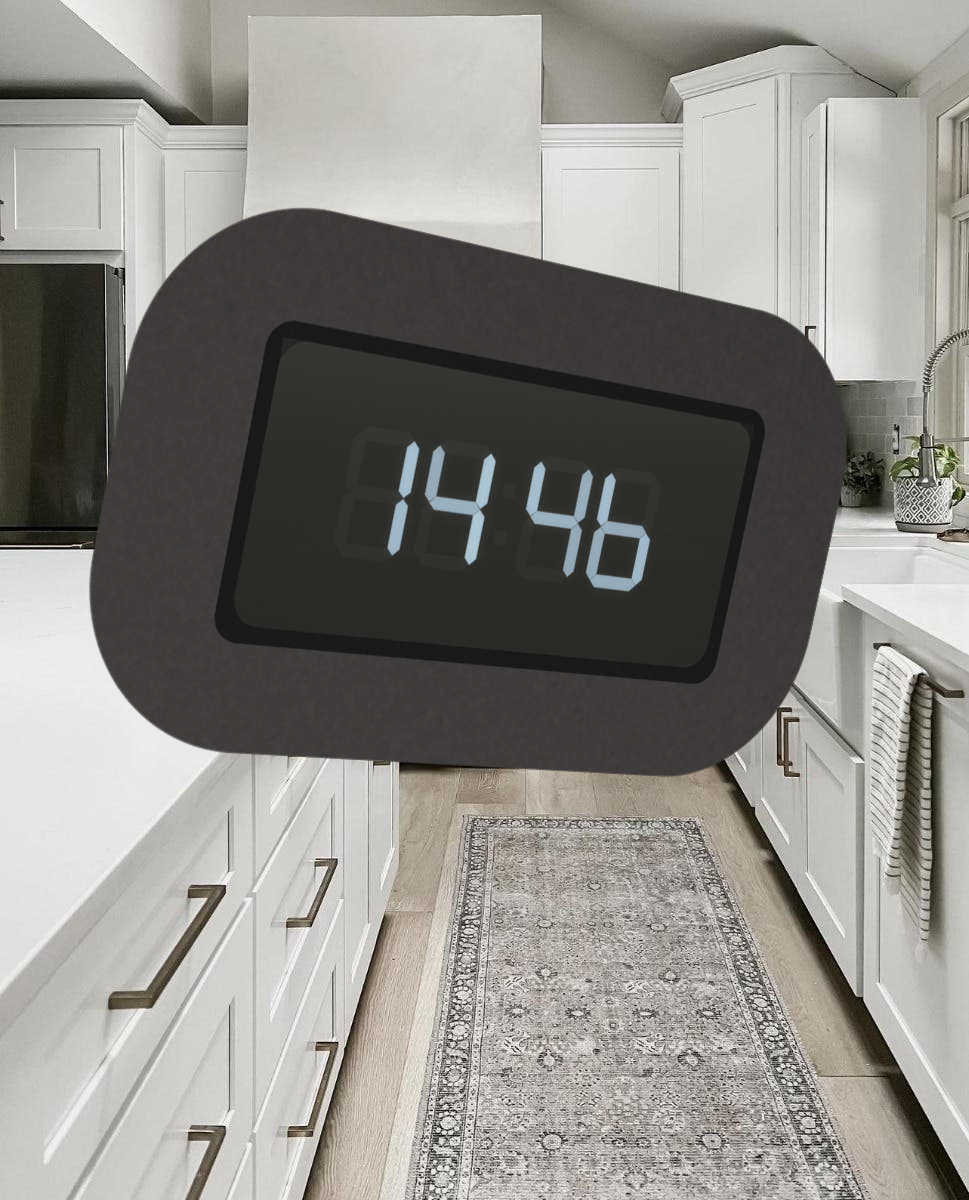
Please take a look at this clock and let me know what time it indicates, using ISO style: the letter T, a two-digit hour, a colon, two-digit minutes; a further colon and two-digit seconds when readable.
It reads T14:46
